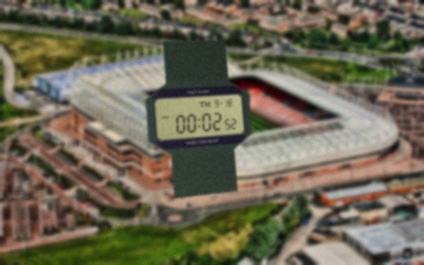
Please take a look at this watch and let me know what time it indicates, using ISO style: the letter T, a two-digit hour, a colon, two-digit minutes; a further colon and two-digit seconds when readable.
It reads T00:02:52
